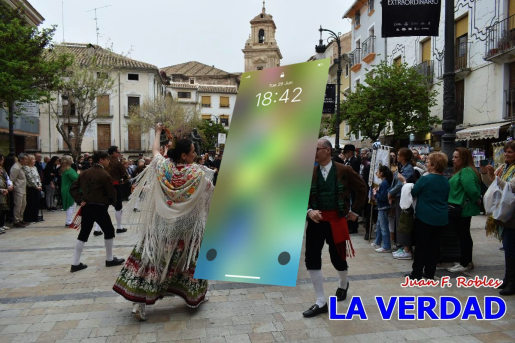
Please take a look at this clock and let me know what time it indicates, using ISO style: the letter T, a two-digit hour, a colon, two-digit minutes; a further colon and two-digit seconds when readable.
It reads T18:42
